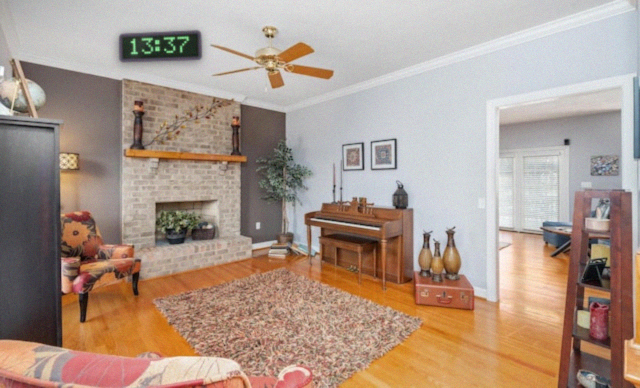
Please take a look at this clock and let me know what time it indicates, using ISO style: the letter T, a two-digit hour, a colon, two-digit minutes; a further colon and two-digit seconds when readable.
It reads T13:37
